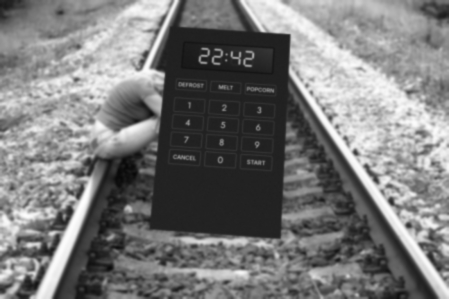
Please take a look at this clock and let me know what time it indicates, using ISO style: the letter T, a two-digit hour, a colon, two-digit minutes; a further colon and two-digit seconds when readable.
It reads T22:42
